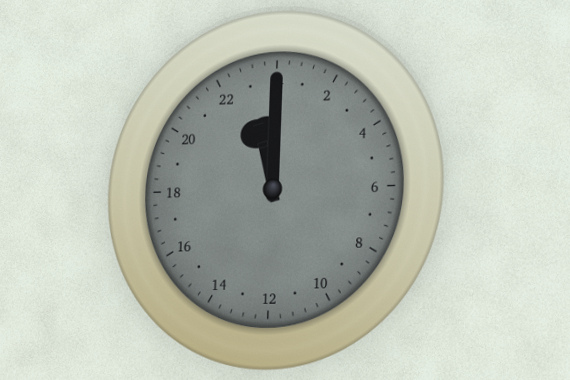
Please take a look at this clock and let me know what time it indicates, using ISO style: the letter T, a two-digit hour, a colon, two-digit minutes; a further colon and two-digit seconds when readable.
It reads T23:00
